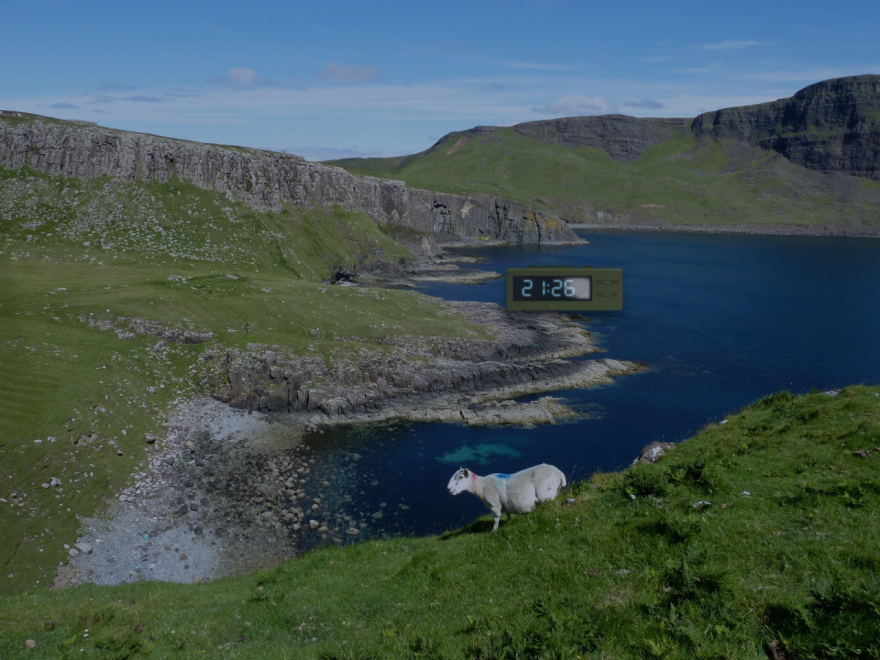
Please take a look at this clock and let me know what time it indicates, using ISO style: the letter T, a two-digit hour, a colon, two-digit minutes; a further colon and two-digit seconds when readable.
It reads T21:26
